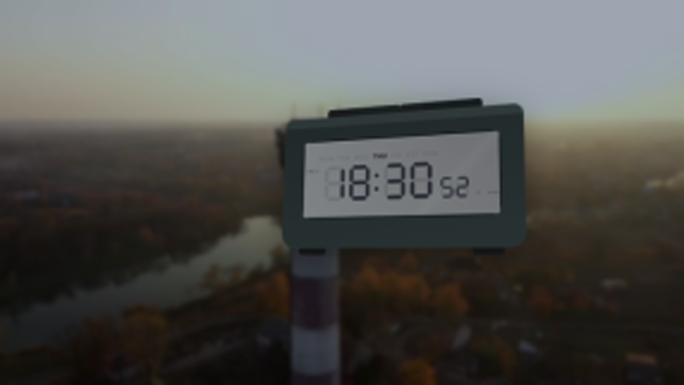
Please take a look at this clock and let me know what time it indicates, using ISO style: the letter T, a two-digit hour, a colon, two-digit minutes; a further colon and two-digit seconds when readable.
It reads T18:30:52
